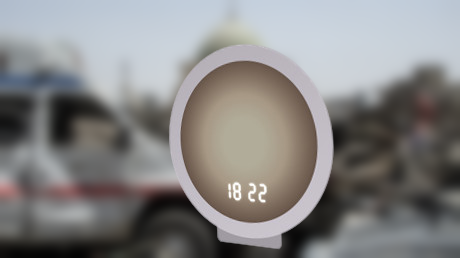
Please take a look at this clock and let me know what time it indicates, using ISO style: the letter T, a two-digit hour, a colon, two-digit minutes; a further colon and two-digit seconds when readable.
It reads T18:22
